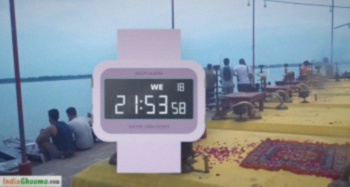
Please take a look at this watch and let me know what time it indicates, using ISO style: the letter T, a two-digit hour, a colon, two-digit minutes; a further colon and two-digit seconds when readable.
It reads T21:53:58
